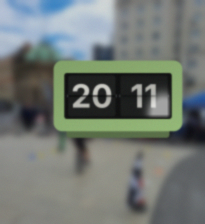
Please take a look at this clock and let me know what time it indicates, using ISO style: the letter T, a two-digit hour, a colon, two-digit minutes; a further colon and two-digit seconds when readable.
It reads T20:11
